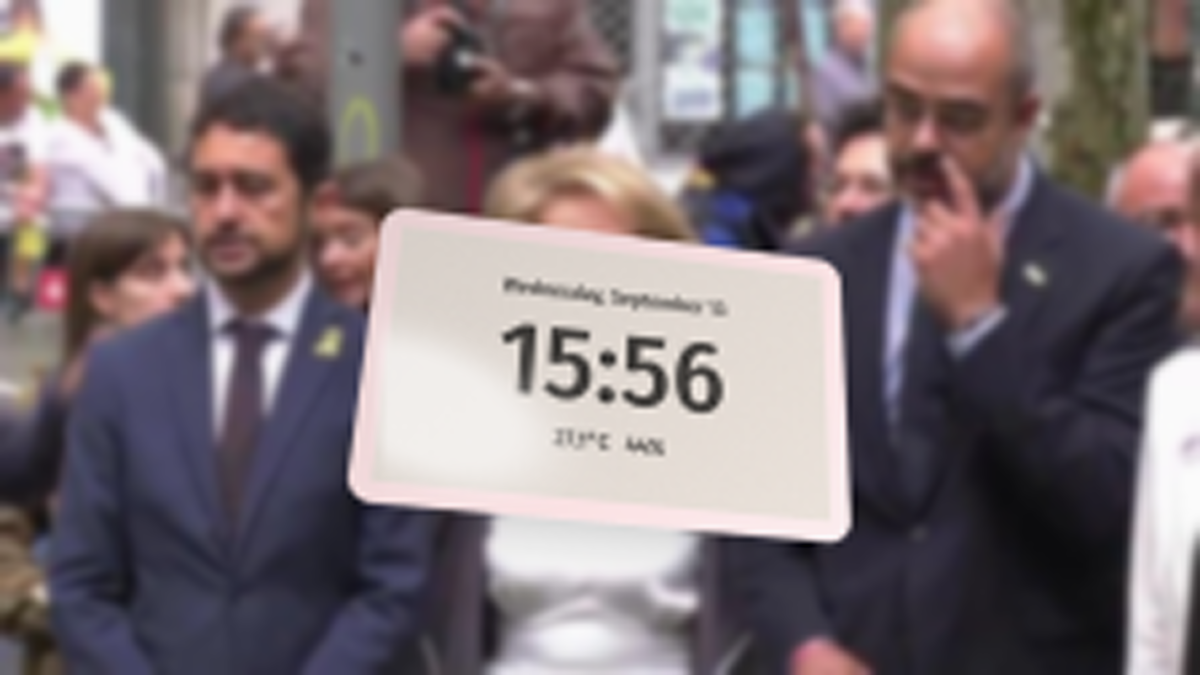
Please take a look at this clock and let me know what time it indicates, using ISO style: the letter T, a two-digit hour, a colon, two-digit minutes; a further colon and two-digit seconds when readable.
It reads T15:56
